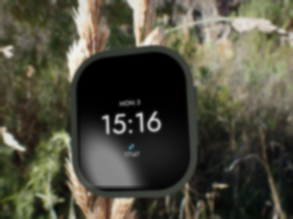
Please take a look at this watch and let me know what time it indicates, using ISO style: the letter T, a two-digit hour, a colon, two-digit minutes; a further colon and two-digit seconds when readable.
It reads T15:16
